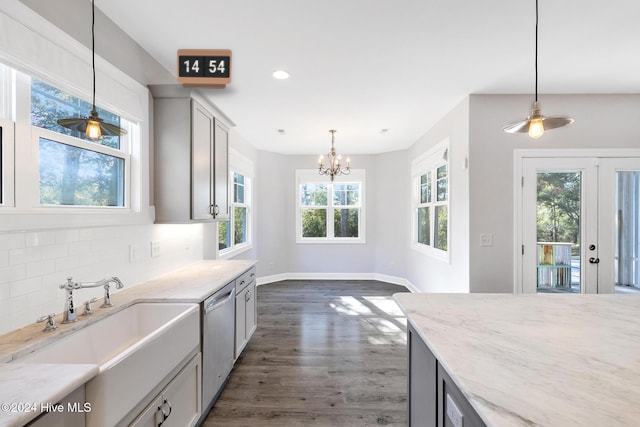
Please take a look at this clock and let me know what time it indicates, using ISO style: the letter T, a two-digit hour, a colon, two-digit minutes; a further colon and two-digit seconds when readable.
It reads T14:54
